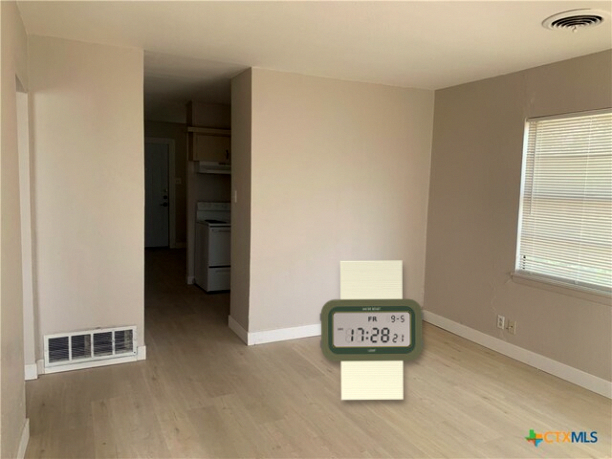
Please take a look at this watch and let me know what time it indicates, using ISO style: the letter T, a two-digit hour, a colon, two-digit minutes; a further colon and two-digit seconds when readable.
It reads T17:28:21
